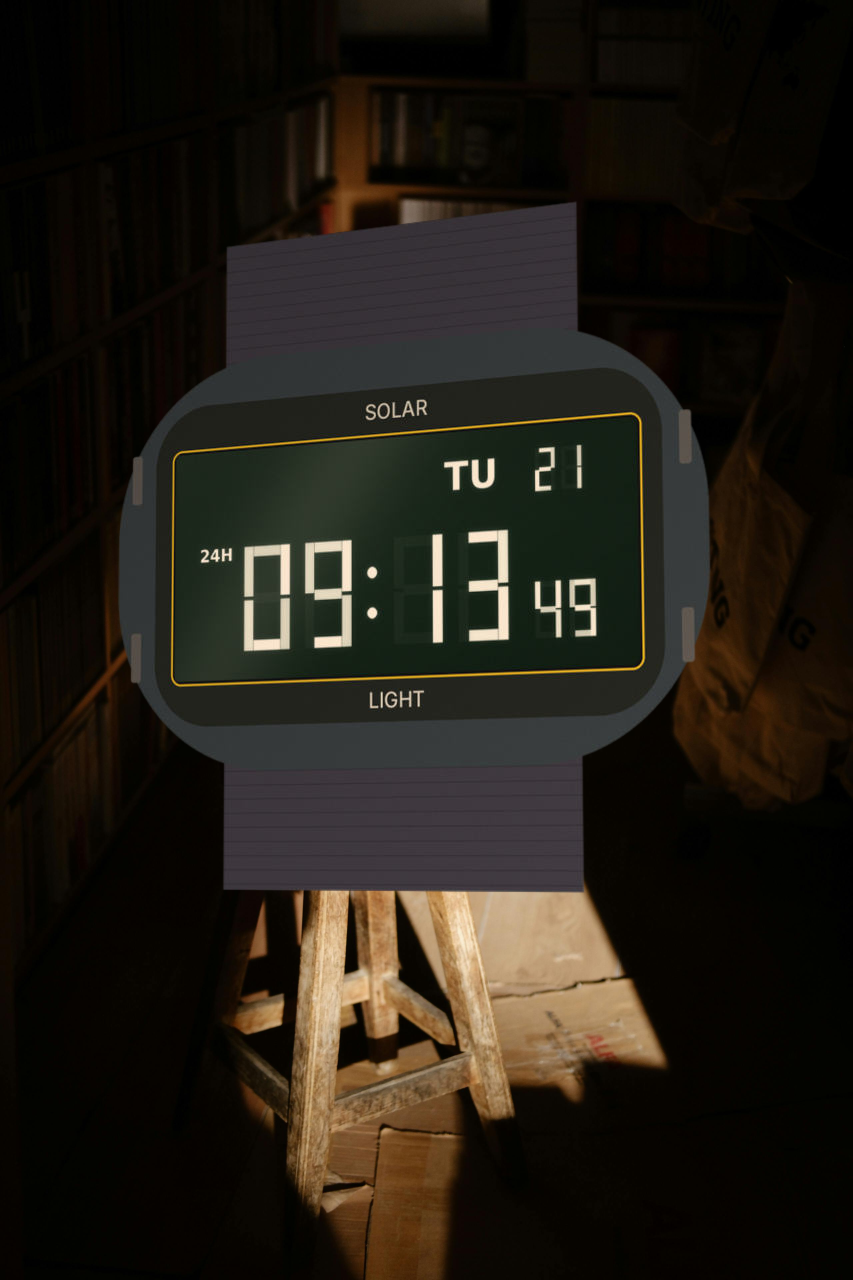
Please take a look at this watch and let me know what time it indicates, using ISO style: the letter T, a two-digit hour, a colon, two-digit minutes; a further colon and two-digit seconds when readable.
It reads T09:13:49
